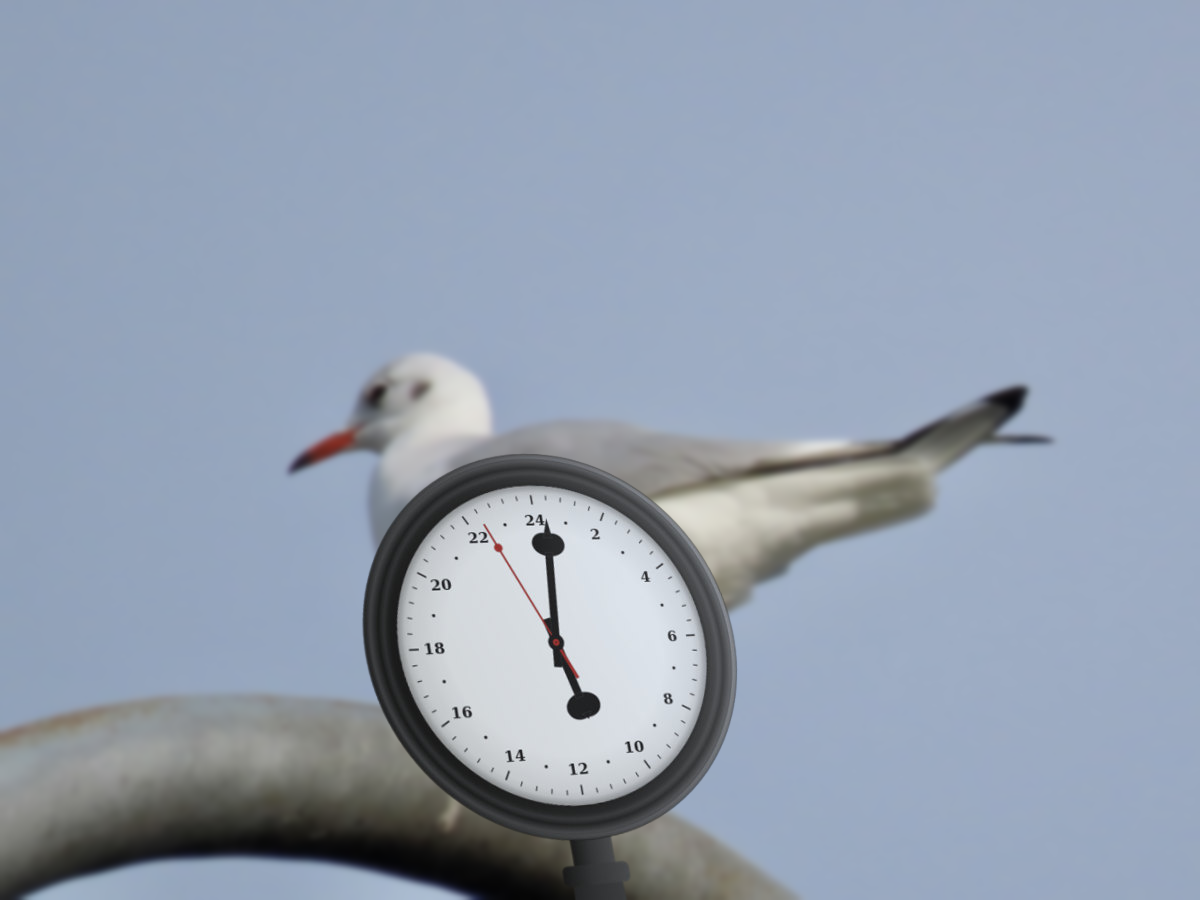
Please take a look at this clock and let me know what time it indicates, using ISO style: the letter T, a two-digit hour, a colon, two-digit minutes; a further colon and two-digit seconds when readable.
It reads T11:00:56
